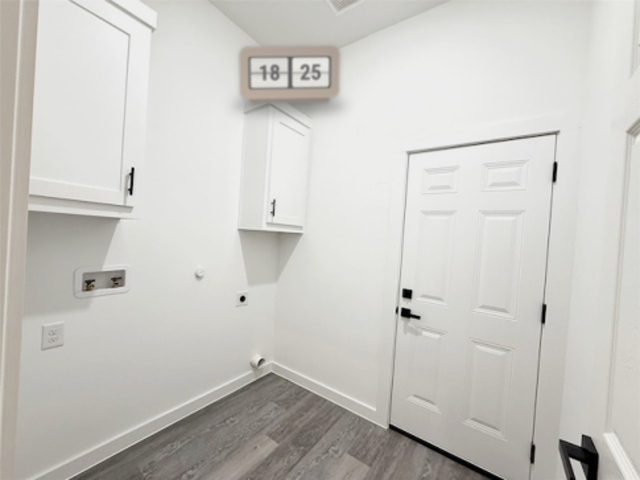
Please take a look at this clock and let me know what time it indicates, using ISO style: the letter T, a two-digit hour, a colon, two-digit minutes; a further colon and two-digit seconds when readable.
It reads T18:25
